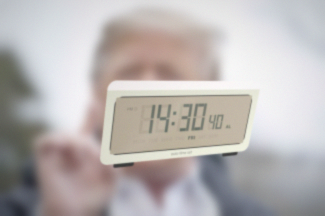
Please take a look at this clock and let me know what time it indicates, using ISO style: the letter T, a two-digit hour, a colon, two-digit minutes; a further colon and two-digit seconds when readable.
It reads T14:30:40
